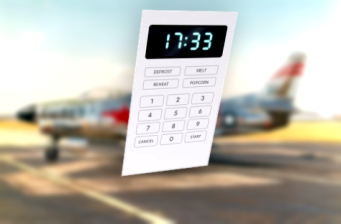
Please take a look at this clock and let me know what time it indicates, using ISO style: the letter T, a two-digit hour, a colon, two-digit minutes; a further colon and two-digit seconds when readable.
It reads T17:33
